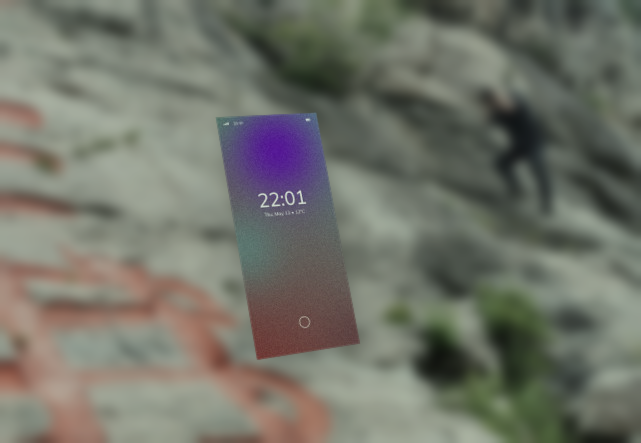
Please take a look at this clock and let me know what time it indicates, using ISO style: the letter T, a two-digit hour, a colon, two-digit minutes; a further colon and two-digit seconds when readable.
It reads T22:01
